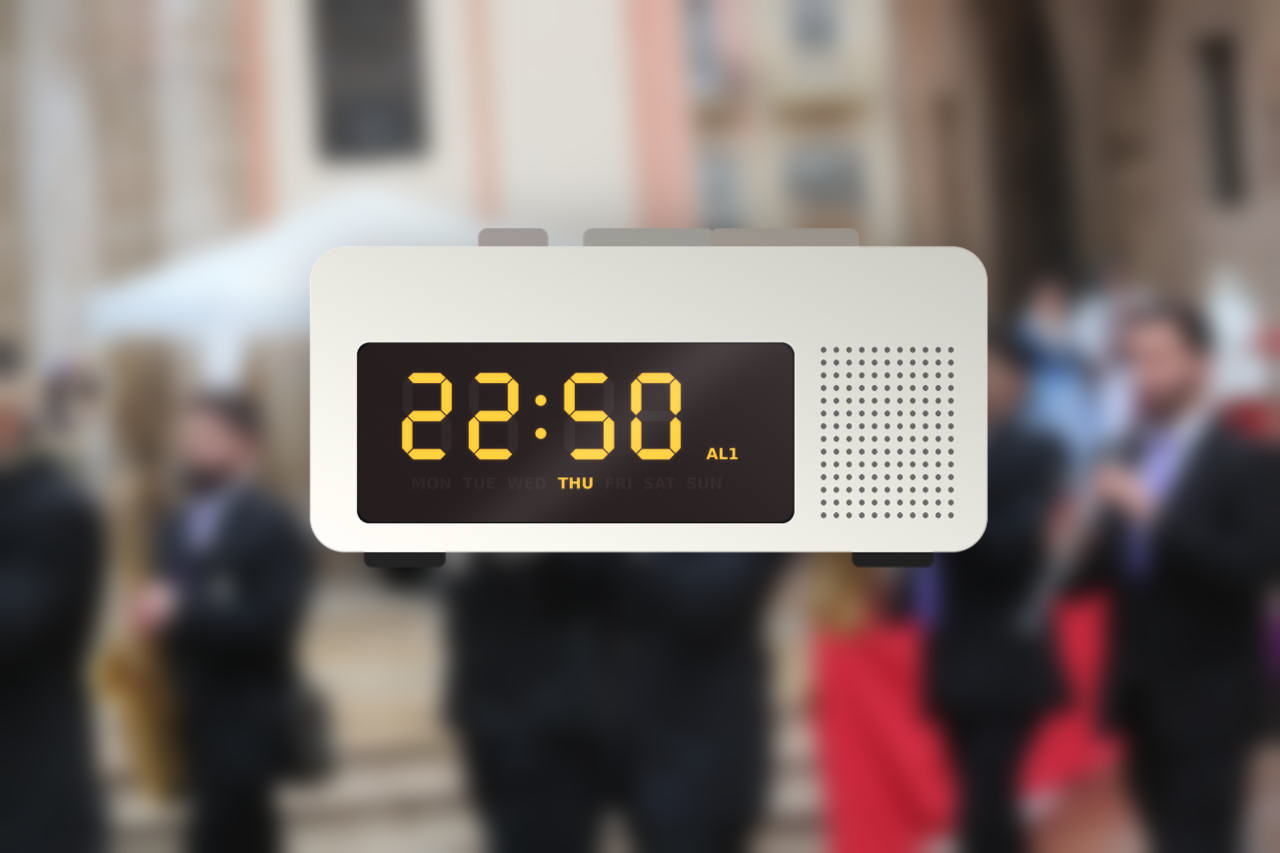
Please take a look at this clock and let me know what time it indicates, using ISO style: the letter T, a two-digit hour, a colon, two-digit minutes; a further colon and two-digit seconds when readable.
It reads T22:50
